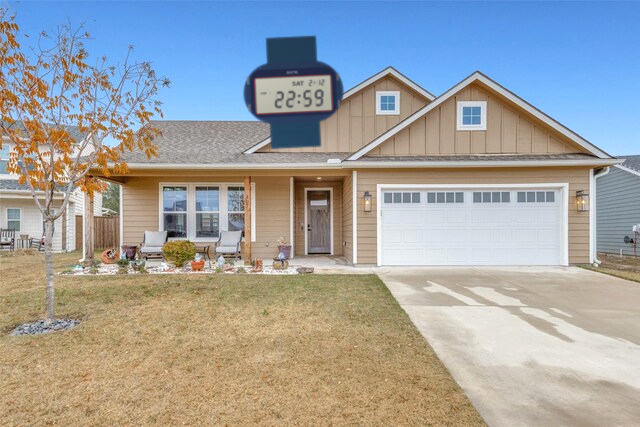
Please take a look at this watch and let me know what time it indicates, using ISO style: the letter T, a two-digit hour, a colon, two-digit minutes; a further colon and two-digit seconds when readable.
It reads T22:59
